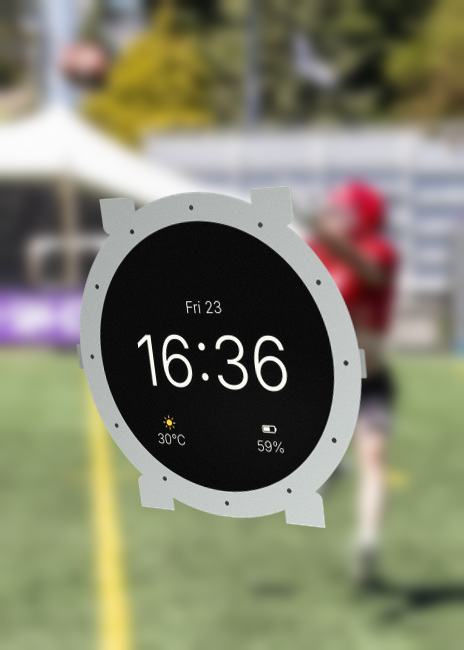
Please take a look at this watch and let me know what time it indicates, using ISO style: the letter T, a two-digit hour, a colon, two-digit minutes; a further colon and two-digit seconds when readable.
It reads T16:36
